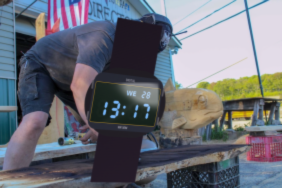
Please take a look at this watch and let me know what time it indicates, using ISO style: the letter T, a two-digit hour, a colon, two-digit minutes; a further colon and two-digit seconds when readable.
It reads T13:17
